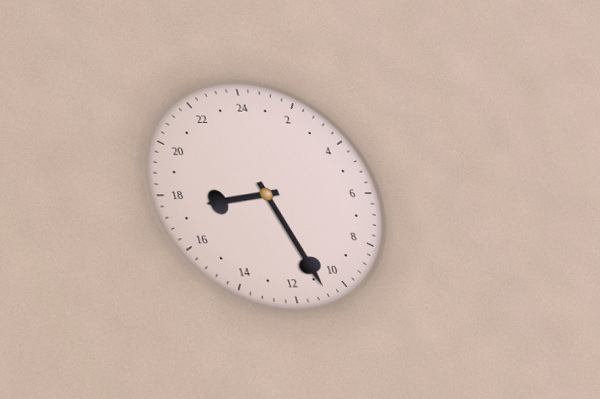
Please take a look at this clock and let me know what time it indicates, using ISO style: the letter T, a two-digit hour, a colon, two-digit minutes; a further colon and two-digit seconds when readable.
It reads T17:27
